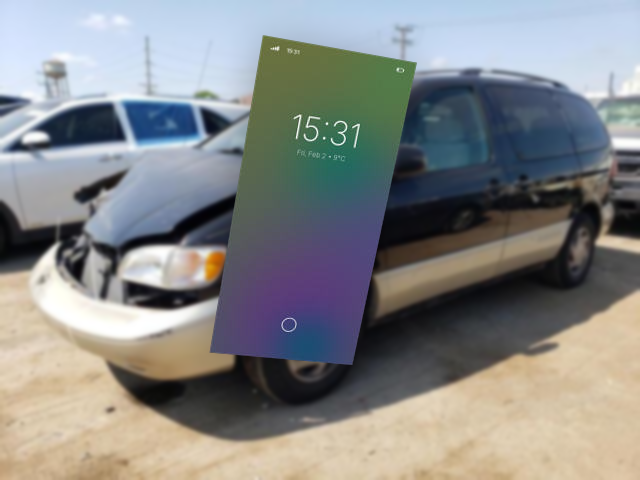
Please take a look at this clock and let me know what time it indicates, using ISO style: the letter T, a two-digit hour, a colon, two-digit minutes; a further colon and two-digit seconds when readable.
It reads T15:31
